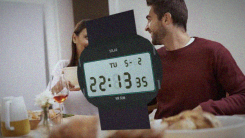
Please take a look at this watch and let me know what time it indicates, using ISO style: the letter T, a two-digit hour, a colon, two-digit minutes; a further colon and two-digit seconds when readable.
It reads T22:13:35
